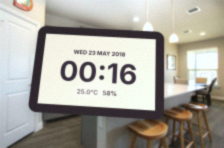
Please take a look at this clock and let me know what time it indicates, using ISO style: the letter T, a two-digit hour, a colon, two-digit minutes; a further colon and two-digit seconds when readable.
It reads T00:16
